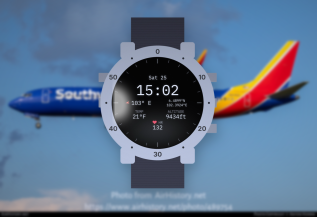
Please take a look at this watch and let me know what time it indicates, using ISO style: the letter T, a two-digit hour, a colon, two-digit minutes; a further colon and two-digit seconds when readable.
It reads T15:02
